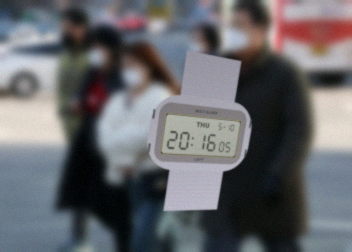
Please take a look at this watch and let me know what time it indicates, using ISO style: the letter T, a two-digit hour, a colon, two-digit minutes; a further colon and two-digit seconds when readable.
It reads T20:16:05
